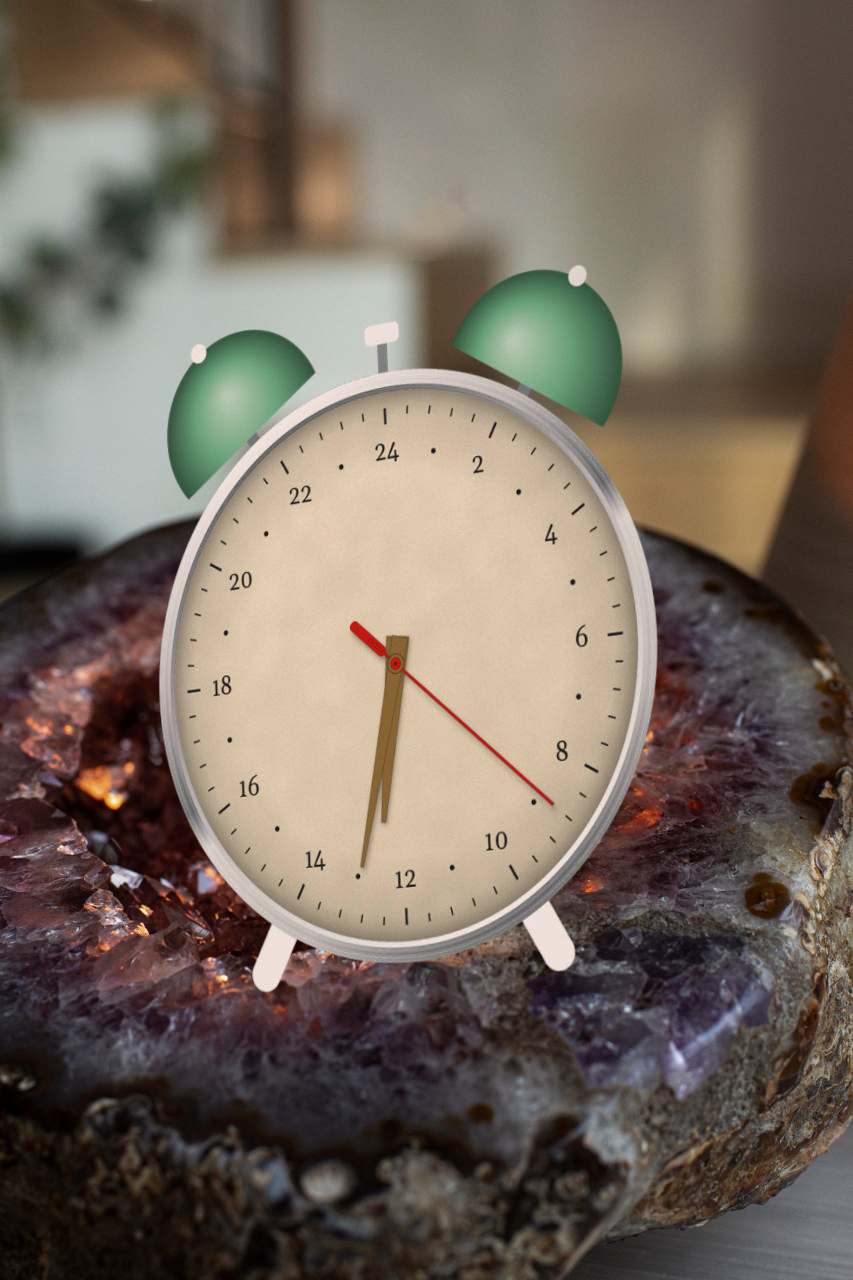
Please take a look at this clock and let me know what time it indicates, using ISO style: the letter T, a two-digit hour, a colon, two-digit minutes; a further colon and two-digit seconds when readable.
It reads T12:32:22
